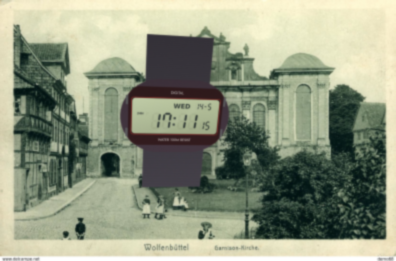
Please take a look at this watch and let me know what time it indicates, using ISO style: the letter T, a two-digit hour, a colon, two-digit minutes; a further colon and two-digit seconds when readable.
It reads T17:11
